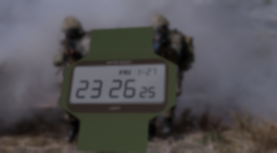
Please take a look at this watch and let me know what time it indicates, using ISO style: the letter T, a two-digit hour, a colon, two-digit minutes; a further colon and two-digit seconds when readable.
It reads T23:26
